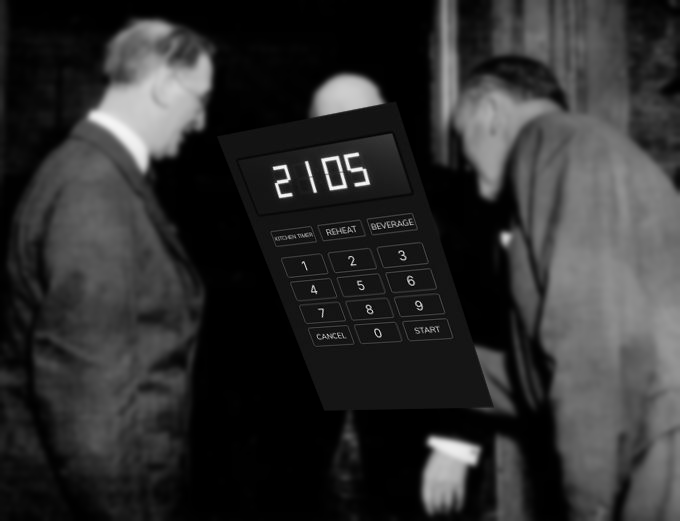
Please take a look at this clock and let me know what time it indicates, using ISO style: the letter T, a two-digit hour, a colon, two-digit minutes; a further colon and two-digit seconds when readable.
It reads T21:05
